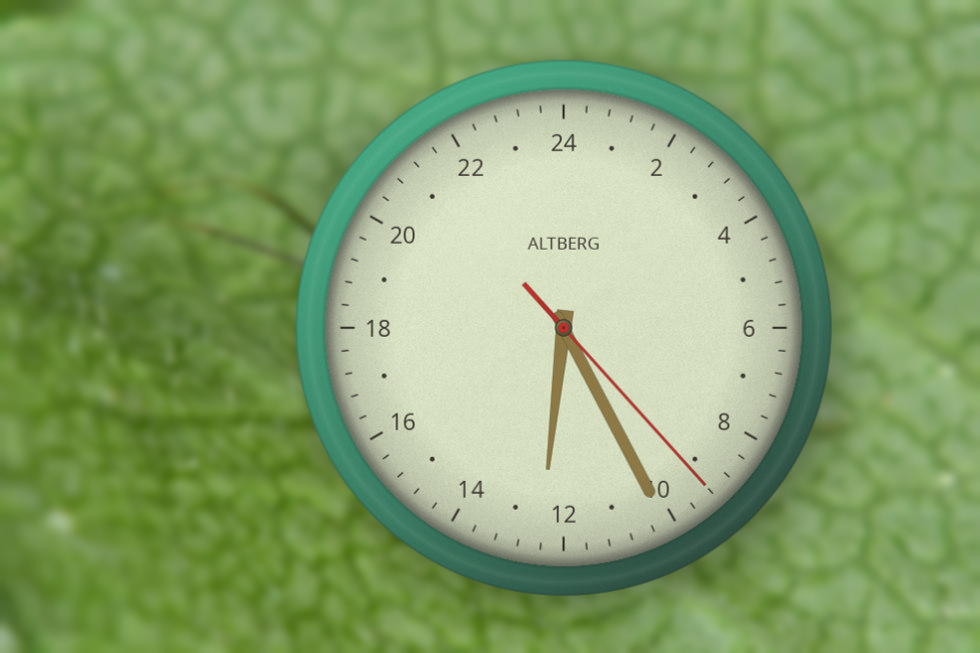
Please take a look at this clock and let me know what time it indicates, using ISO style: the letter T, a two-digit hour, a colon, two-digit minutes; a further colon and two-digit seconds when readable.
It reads T12:25:23
